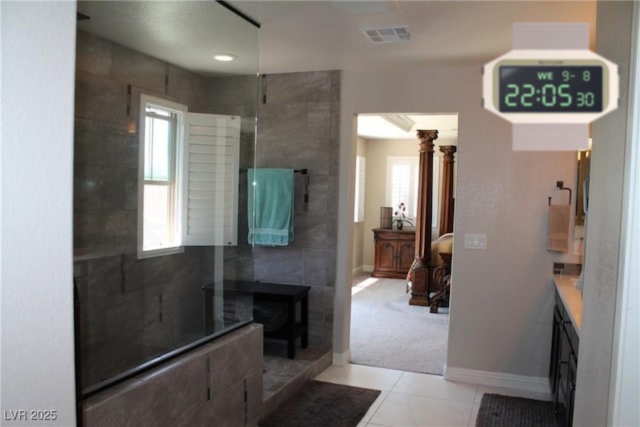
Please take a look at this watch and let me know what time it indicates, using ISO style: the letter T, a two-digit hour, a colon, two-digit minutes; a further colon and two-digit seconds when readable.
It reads T22:05:30
